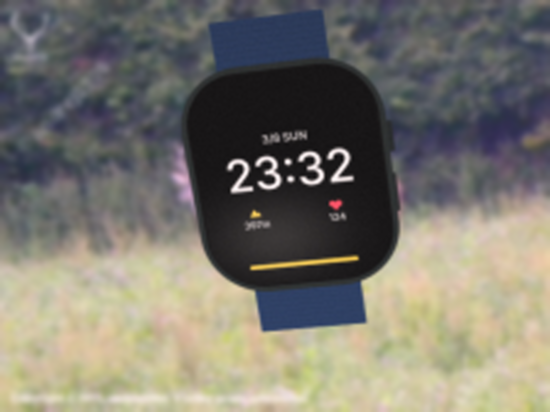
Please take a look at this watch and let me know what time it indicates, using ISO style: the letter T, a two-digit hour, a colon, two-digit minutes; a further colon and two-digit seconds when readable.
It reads T23:32
